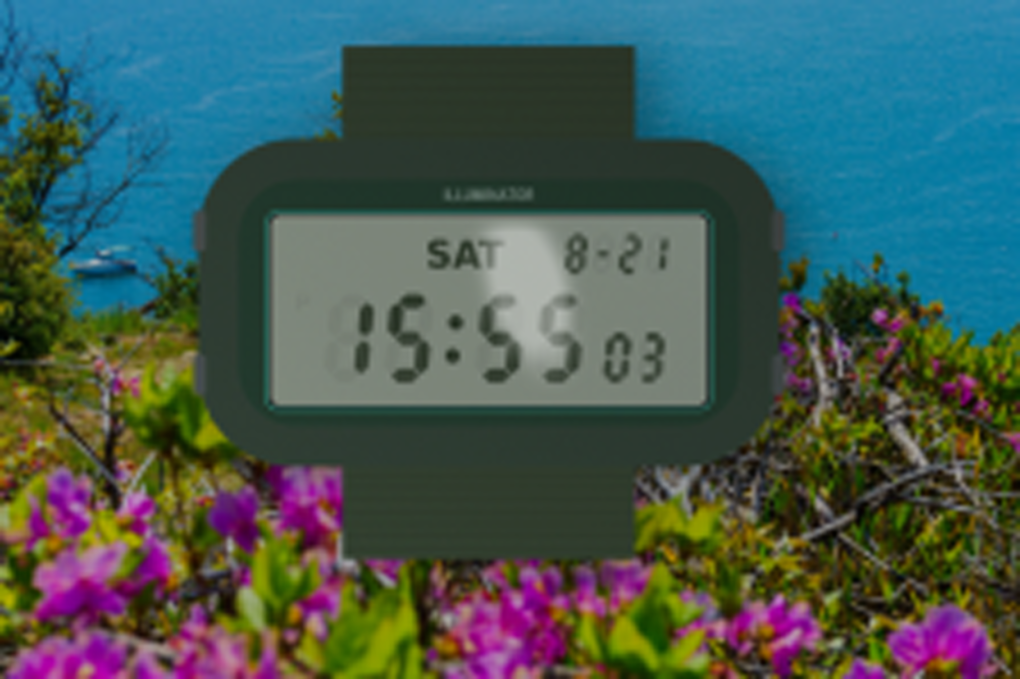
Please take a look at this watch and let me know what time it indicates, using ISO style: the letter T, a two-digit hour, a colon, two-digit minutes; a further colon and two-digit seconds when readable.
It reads T15:55:03
